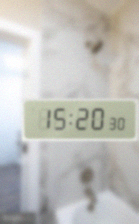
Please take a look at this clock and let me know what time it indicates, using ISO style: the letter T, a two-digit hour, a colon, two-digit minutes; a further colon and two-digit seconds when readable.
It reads T15:20:30
